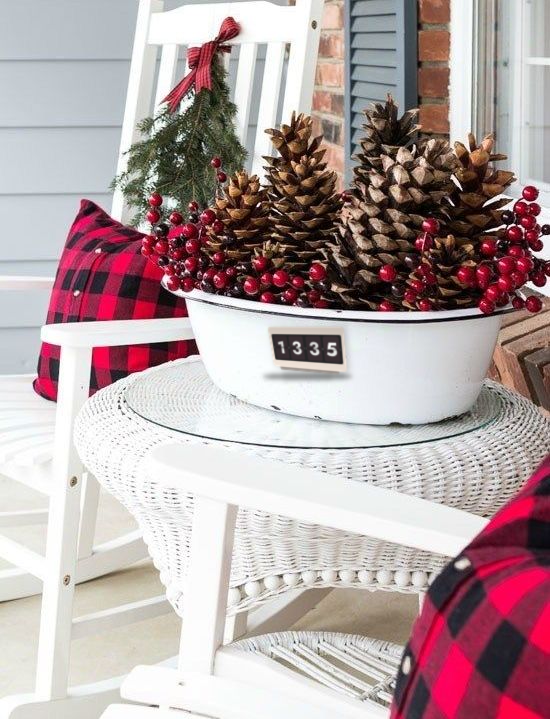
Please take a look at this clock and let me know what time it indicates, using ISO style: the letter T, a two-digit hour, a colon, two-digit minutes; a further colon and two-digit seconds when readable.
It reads T13:35
